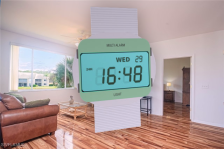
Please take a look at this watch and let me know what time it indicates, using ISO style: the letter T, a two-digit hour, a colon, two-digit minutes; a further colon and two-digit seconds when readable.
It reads T16:48
